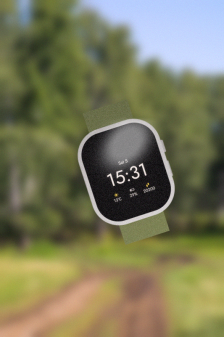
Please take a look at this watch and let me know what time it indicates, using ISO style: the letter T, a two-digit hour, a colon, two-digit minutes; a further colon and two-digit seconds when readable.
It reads T15:31
